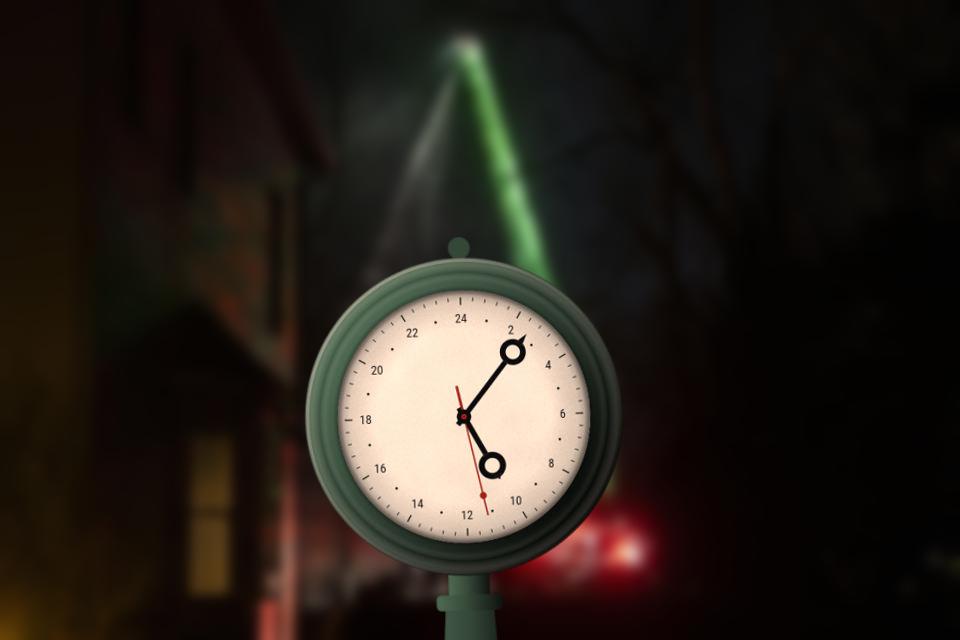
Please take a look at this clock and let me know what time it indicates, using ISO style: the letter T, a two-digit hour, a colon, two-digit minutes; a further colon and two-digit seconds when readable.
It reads T10:06:28
